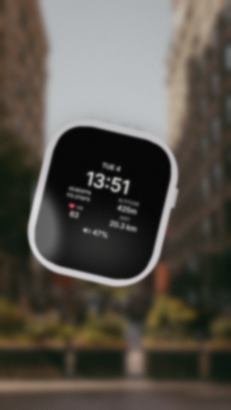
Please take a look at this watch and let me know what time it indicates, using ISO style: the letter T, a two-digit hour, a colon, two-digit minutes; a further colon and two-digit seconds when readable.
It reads T13:51
